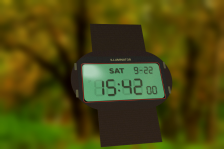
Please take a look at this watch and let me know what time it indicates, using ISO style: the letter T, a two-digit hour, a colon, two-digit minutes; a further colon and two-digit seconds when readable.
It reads T15:42:00
